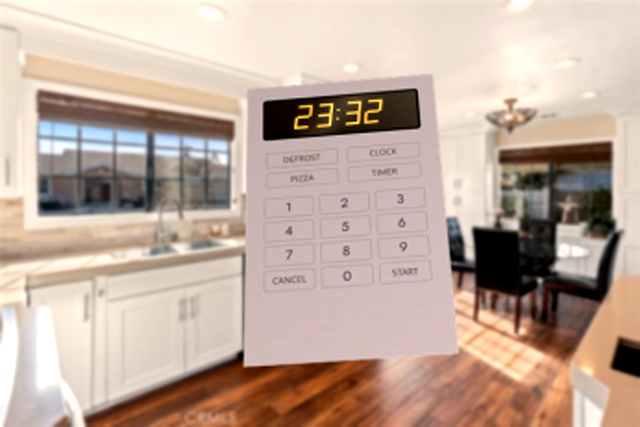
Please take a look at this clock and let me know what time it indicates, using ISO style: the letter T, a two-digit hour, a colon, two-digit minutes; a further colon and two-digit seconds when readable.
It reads T23:32
